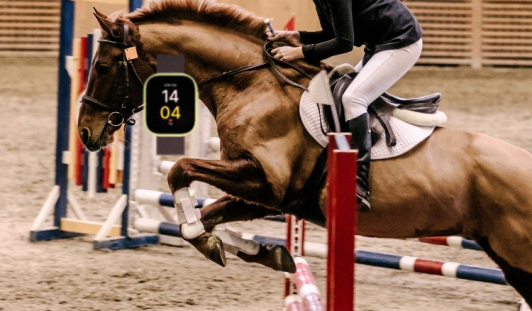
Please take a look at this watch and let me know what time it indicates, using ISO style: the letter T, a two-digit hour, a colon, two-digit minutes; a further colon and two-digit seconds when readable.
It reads T14:04
